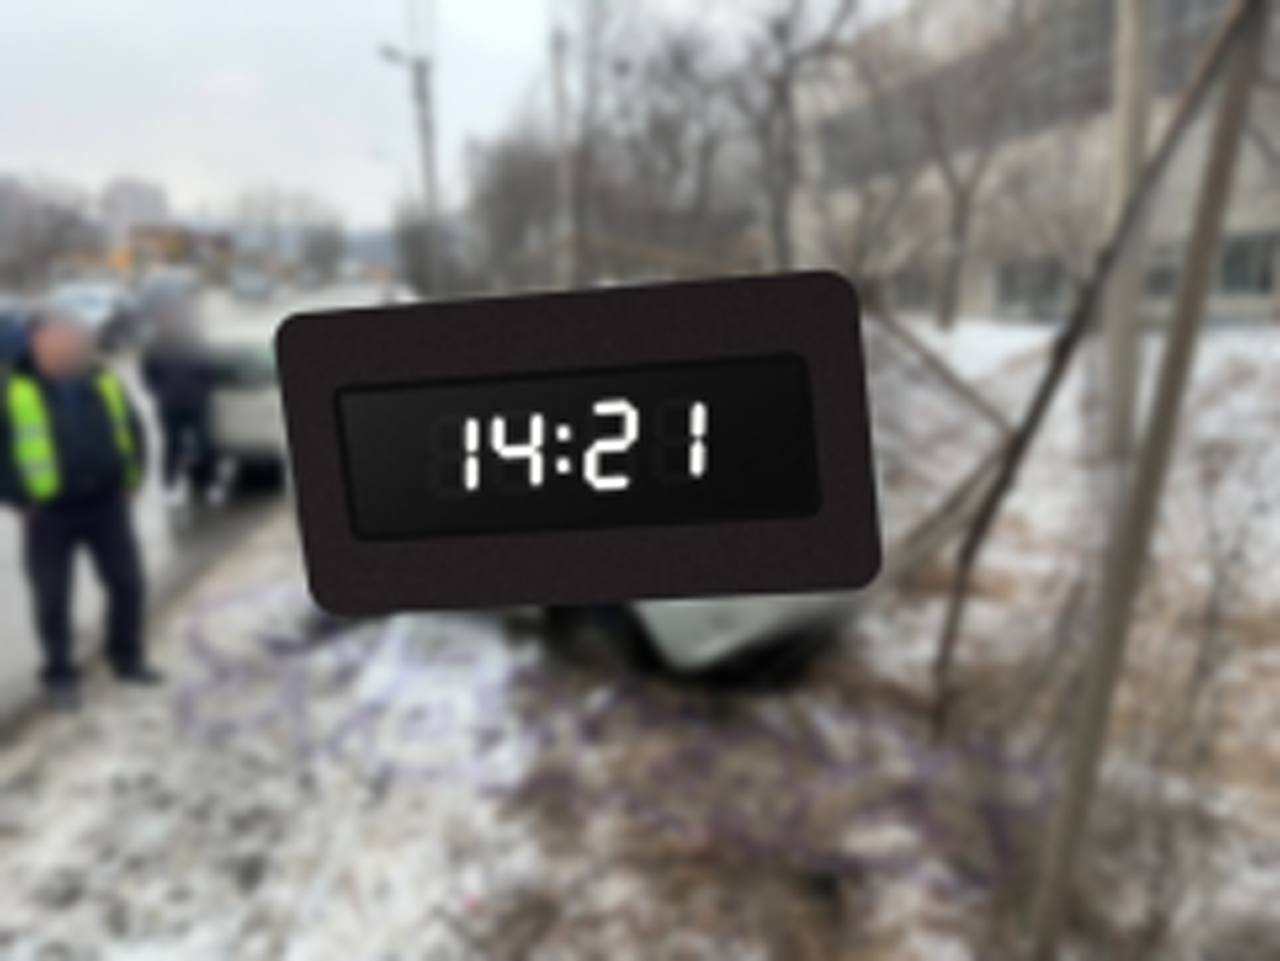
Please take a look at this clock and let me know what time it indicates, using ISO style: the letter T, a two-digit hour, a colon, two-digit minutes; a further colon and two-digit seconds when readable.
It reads T14:21
